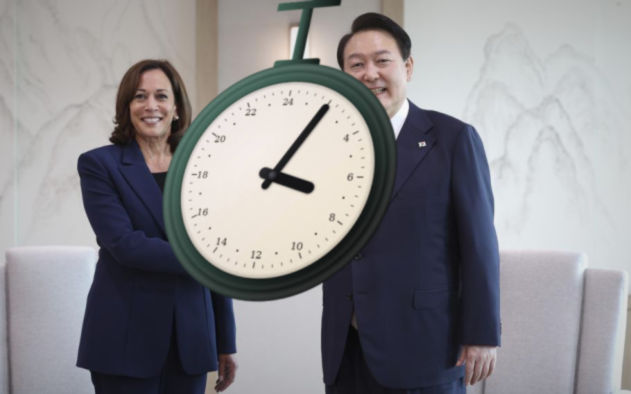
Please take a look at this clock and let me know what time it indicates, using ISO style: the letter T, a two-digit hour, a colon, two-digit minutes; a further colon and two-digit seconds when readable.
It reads T07:05
